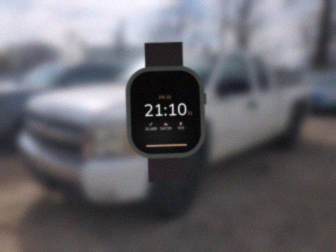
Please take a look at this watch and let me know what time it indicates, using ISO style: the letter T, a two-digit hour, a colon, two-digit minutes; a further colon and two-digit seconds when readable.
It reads T21:10
